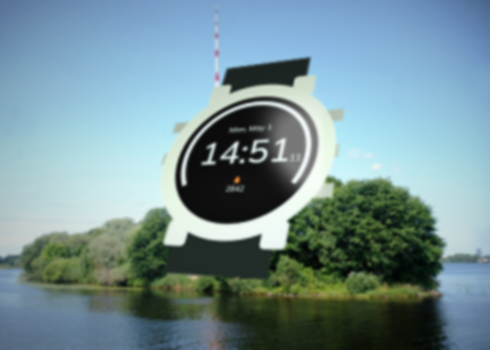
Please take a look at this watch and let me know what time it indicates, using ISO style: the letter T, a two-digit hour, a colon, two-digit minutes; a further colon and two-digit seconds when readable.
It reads T14:51
